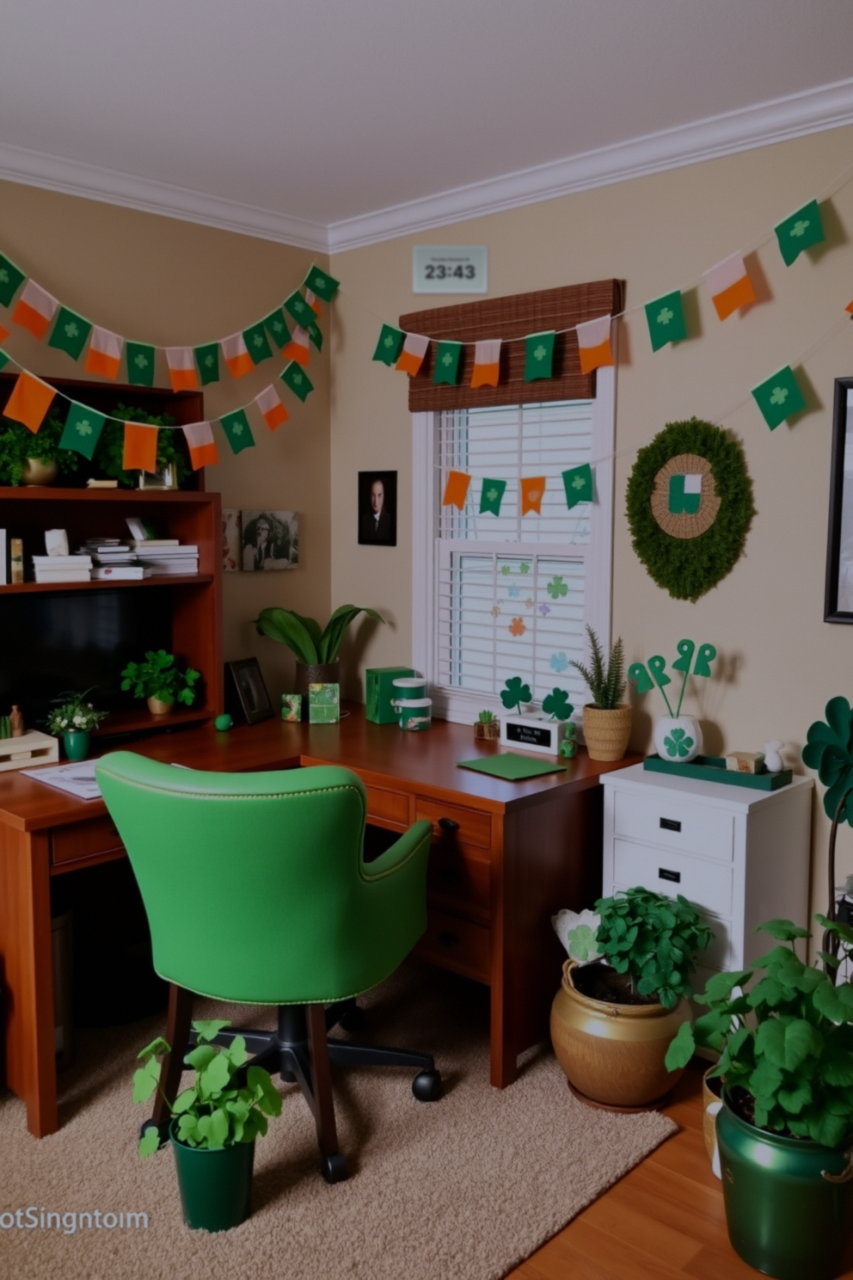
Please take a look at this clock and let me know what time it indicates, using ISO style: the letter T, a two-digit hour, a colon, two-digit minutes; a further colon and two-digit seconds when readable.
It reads T23:43
